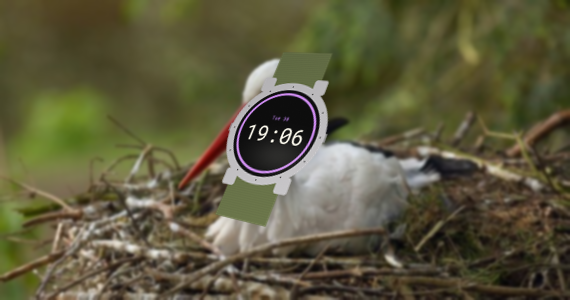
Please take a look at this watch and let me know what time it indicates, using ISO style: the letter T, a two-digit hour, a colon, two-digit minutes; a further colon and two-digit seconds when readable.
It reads T19:06
